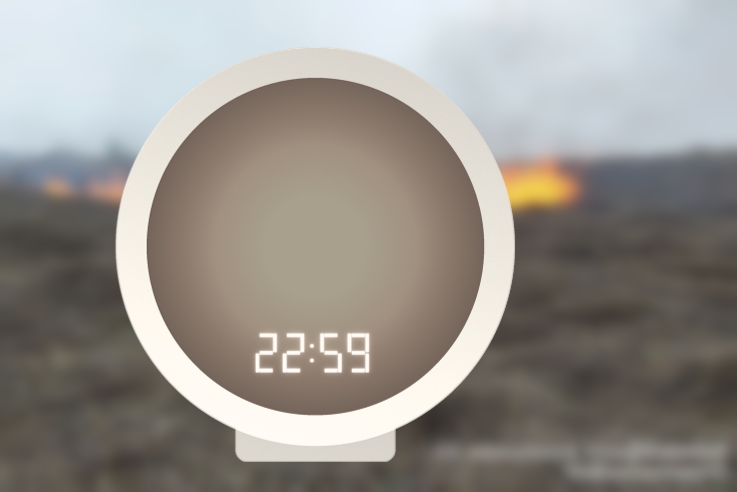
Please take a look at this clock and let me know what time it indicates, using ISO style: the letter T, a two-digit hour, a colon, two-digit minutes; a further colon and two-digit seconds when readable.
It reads T22:59
